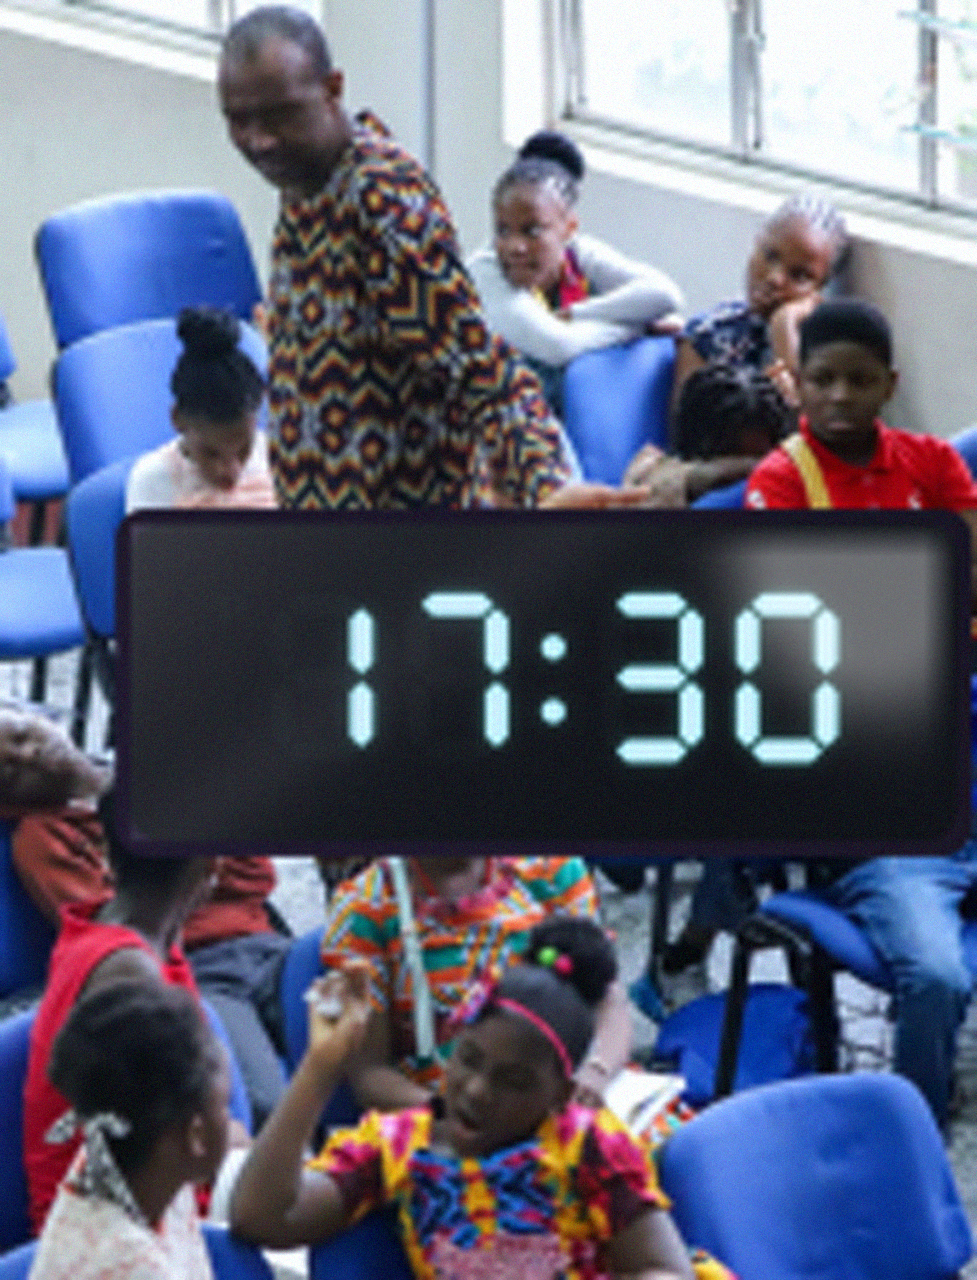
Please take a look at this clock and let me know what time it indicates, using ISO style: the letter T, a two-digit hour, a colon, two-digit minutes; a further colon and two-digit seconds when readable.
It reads T17:30
